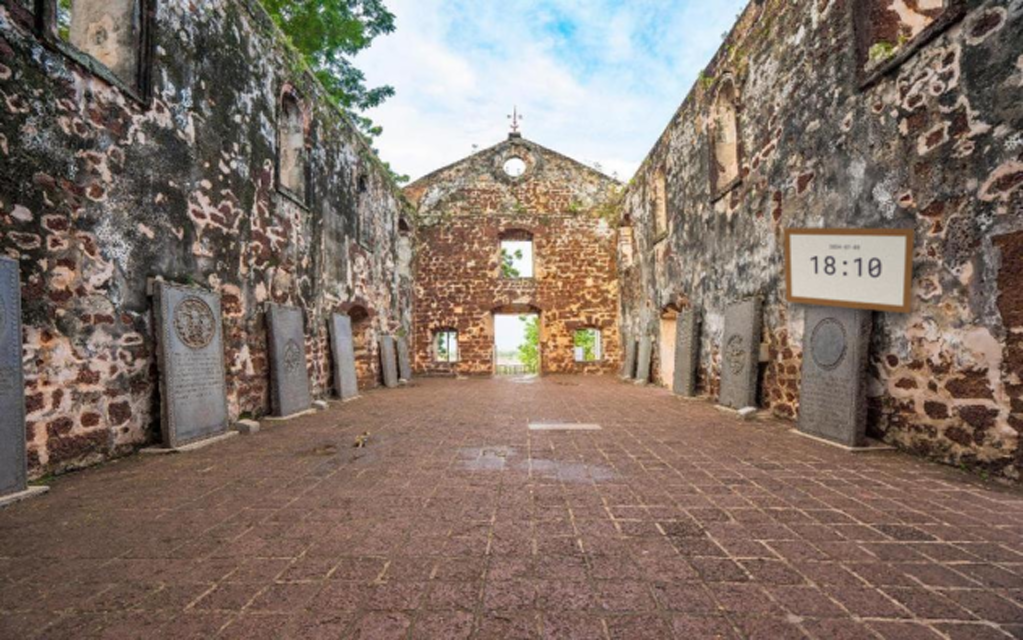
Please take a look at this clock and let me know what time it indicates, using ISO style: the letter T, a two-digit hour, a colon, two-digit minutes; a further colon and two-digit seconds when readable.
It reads T18:10
